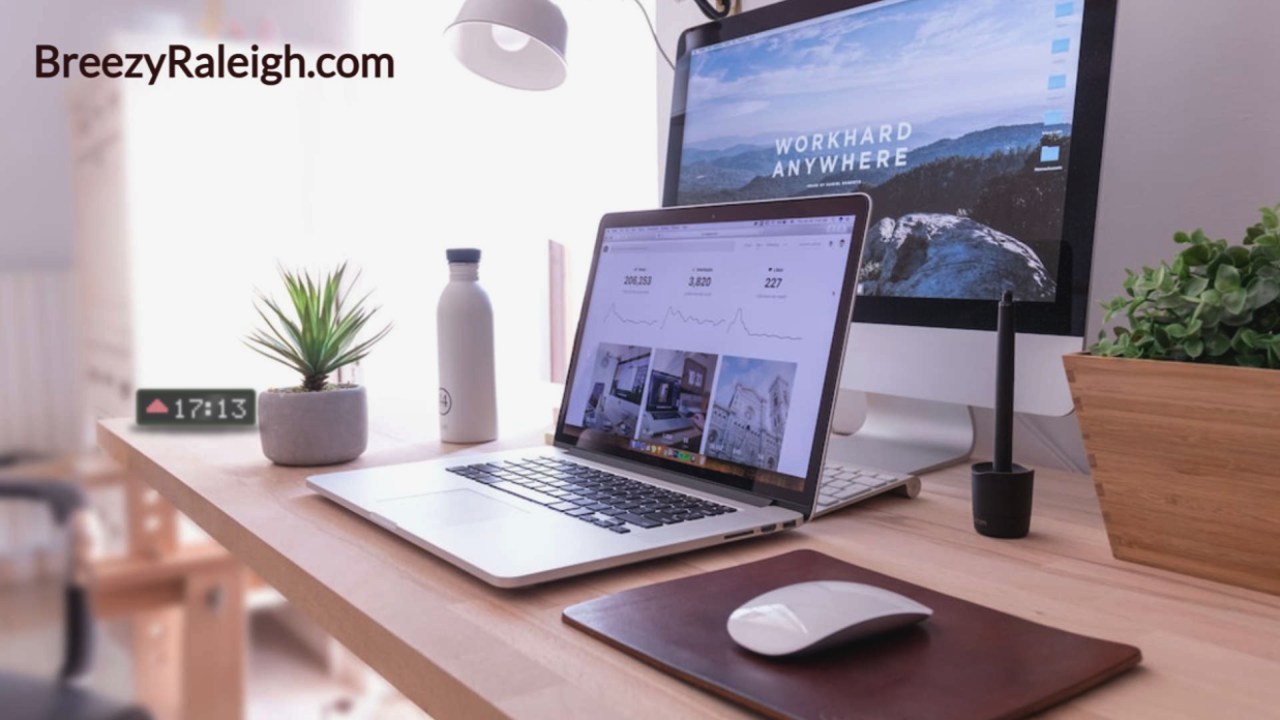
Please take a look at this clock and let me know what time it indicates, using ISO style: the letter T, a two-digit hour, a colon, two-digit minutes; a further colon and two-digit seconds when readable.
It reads T17:13
